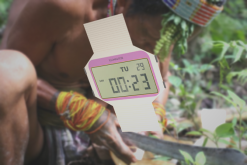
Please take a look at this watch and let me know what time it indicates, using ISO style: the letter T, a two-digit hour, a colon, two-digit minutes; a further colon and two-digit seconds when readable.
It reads T00:23
